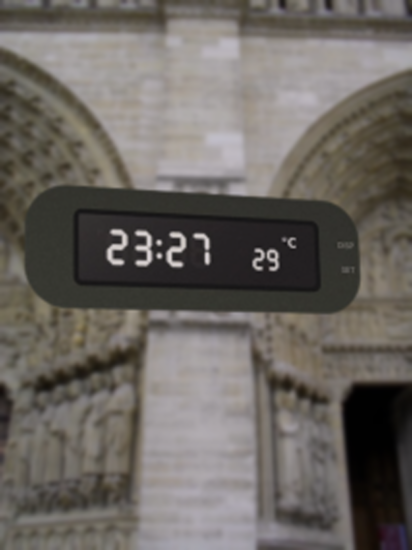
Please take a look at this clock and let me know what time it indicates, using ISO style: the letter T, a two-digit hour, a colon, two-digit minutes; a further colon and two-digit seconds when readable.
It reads T23:27
